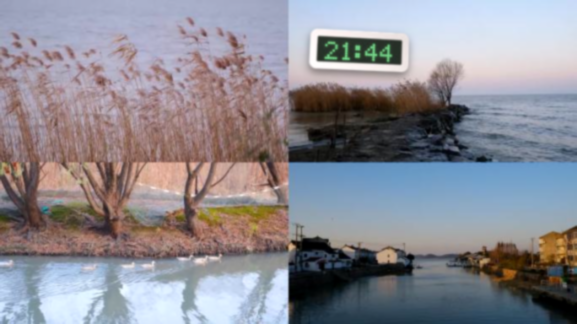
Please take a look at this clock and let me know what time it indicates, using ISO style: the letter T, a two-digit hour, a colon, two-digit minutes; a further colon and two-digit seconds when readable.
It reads T21:44
